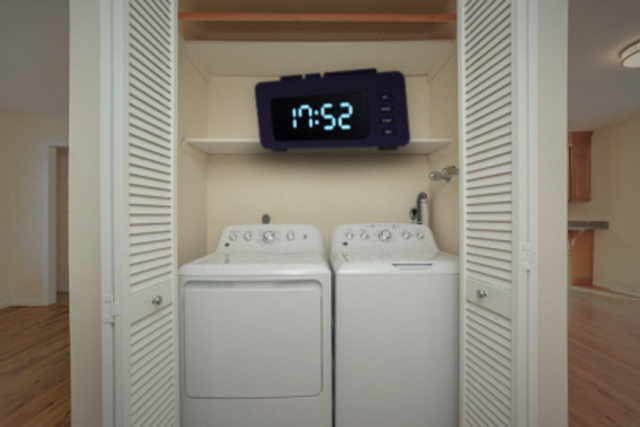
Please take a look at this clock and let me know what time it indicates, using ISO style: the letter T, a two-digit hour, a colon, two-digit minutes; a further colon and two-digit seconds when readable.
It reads T17:52
